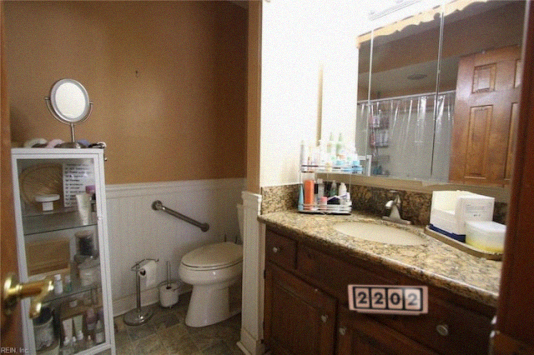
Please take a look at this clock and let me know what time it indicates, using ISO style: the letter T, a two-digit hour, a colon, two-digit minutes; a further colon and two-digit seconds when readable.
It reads T22:02
